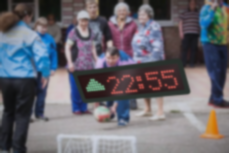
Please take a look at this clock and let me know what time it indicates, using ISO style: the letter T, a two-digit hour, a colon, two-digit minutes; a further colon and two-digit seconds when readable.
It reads T22:55
